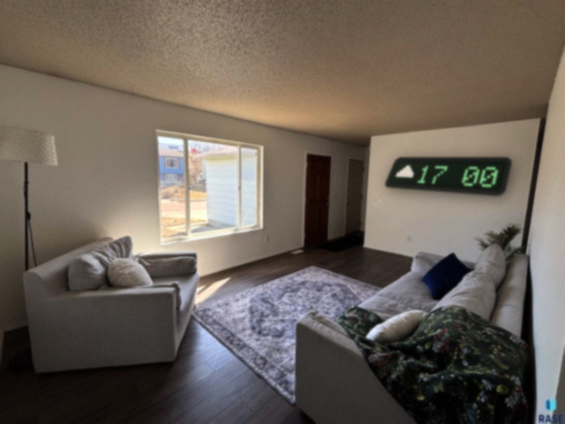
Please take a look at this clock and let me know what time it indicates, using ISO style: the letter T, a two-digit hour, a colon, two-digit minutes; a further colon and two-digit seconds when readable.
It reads T17:00
